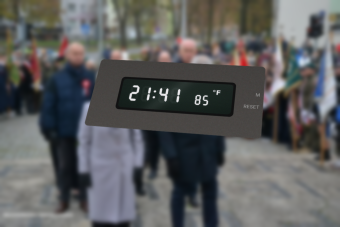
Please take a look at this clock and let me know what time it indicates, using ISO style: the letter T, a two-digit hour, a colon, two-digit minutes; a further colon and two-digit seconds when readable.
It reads T21:41
